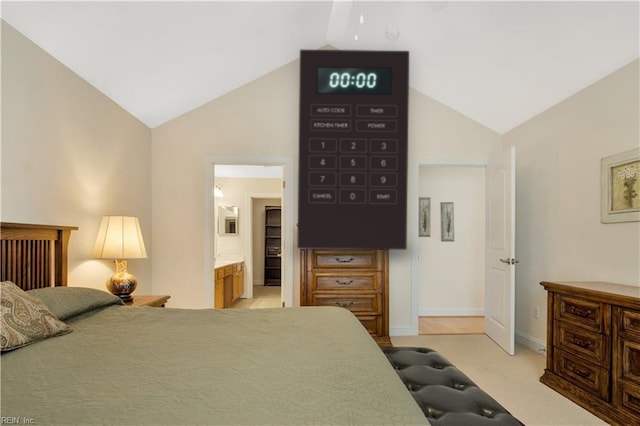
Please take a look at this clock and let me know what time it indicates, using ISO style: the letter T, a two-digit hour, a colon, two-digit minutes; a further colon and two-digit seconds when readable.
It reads T00:00
